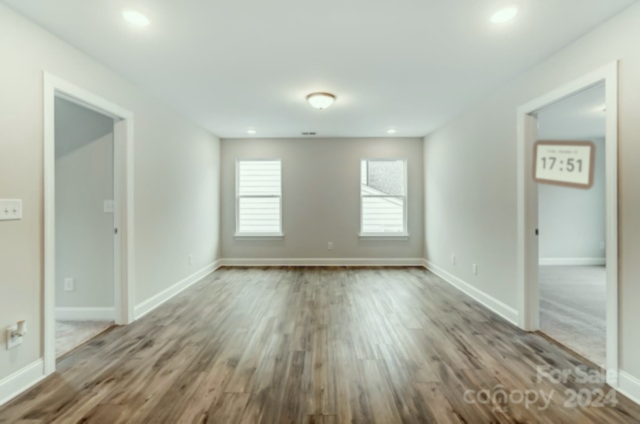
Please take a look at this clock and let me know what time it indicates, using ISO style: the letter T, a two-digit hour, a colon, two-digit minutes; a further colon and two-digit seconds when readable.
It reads T17:51
